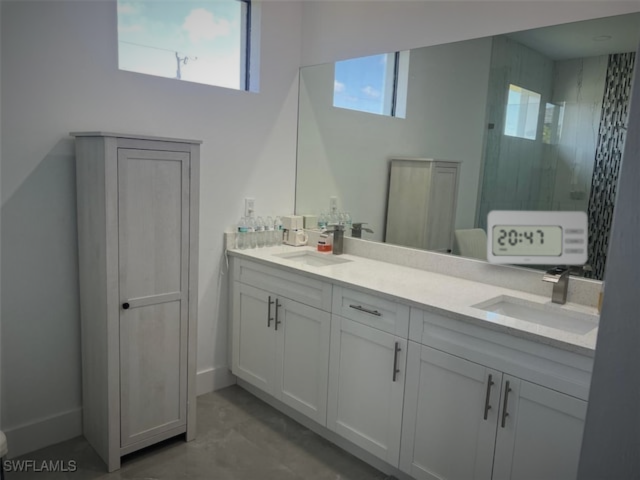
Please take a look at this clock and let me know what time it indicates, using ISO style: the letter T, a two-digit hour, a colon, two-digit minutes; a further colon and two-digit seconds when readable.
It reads T20:47
